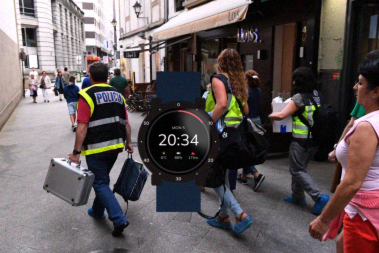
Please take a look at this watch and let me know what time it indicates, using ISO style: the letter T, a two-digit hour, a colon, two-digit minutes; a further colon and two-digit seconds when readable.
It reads T20:34
